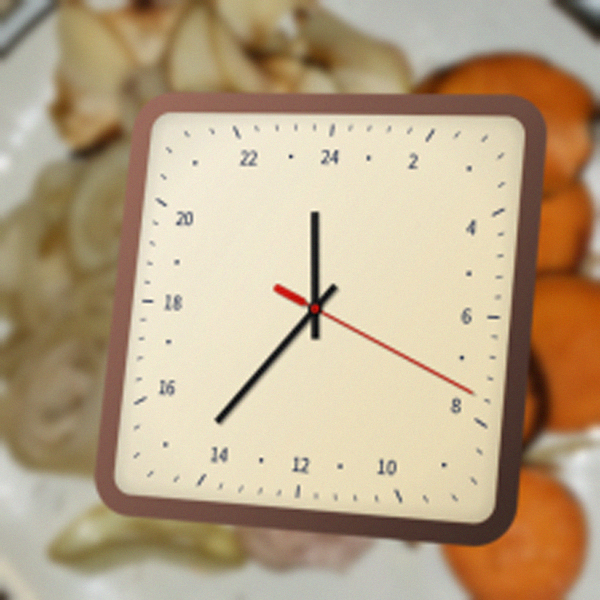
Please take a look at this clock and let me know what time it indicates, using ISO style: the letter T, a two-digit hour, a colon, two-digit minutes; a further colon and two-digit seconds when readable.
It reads T23:36:19
